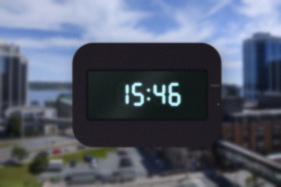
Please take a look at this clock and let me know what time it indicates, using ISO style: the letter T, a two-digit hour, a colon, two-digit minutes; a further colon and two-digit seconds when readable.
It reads T15:46
